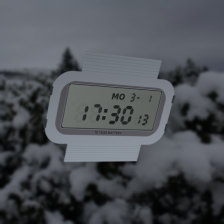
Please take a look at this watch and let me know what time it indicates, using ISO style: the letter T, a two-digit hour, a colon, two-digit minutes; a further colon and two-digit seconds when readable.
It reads T17:30:13
